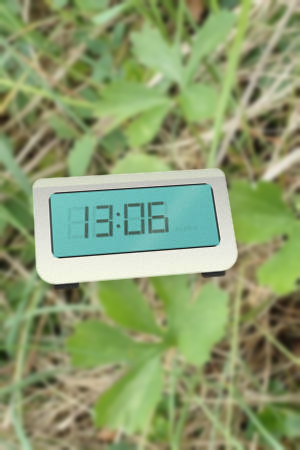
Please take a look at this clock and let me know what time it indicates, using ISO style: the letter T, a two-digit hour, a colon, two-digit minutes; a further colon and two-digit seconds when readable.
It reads T13:06
